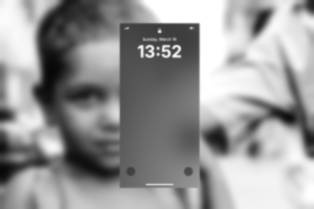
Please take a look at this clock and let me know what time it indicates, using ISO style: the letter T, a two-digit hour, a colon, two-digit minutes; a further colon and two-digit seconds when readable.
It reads T13:52
